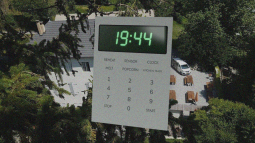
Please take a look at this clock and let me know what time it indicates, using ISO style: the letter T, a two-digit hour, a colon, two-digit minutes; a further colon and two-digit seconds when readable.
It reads T19:44
